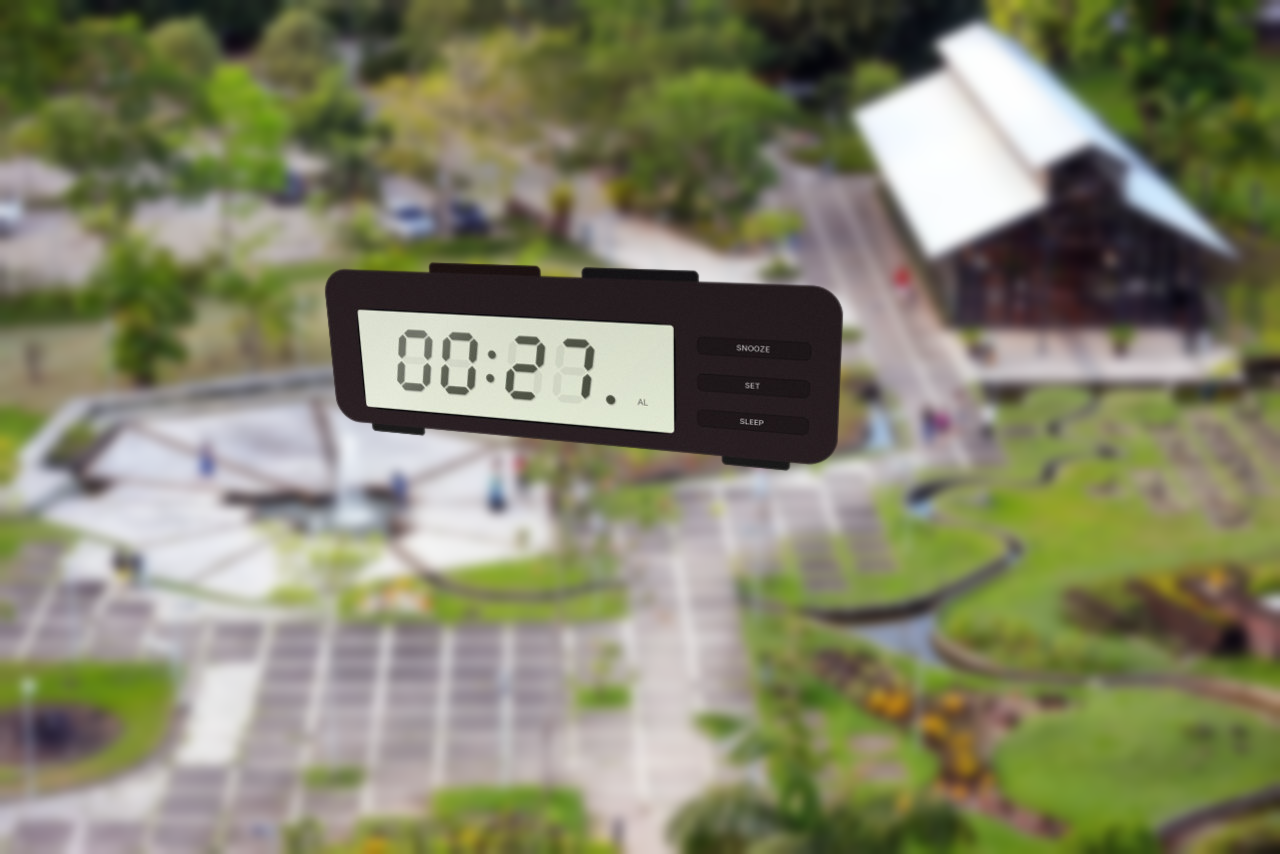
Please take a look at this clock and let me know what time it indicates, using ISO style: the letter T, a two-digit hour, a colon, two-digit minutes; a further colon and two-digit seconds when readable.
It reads T00:27
